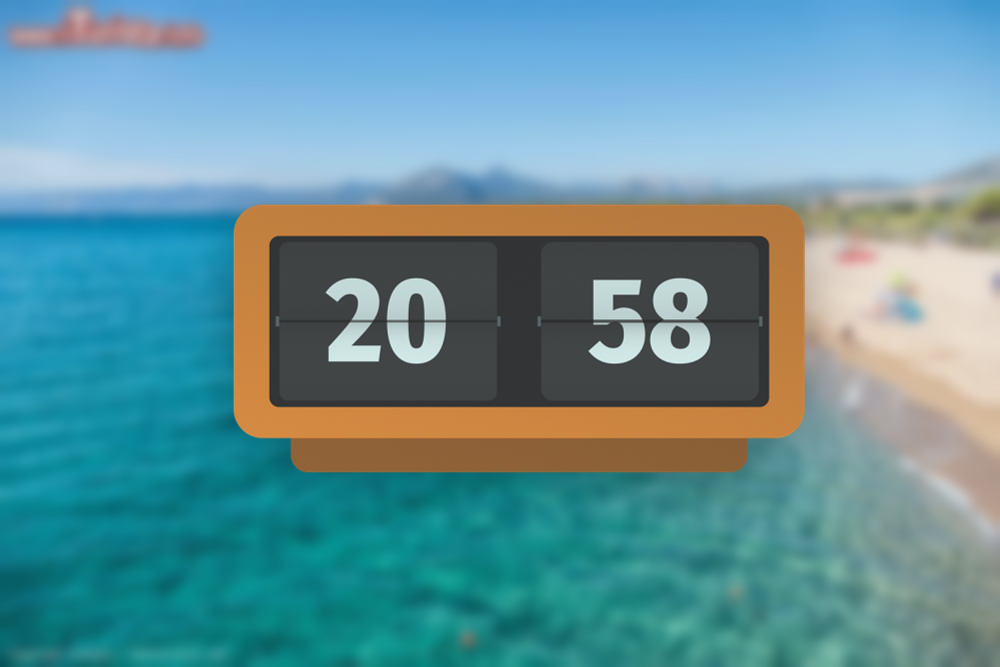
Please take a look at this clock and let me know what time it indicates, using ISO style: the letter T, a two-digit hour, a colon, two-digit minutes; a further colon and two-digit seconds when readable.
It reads T20:58
